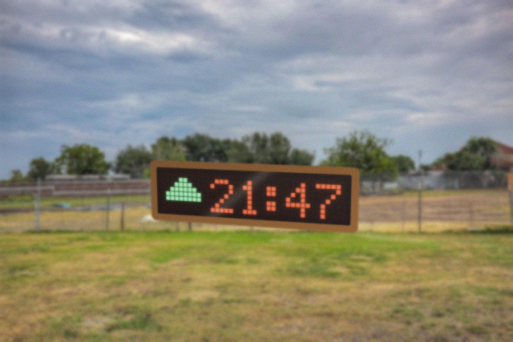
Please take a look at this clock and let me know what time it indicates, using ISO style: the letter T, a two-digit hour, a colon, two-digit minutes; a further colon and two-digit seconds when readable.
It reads T21:47
